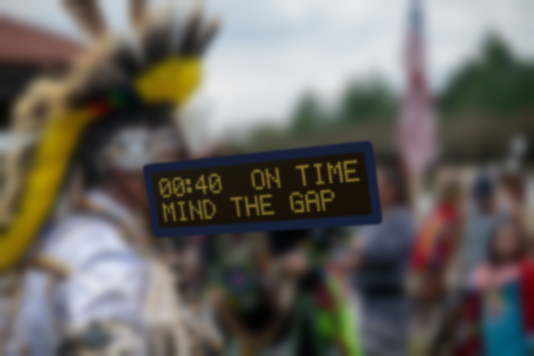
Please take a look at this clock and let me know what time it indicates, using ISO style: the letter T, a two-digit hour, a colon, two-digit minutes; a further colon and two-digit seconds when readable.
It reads T00:40
